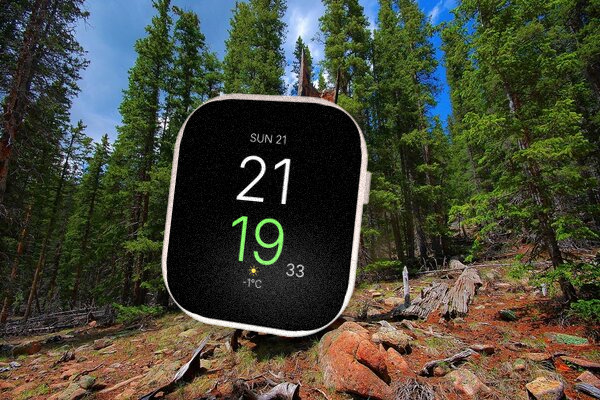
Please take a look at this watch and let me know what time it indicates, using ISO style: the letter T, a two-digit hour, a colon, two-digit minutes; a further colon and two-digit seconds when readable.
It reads T21:19:33
